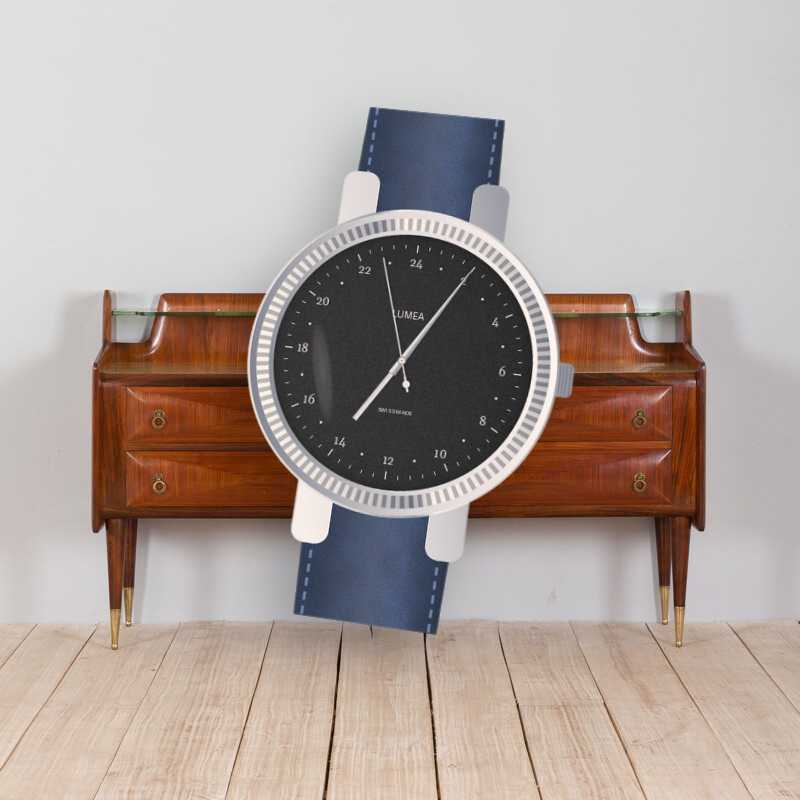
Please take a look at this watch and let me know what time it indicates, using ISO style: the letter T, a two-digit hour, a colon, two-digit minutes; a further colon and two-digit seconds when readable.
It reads T14:04:57
